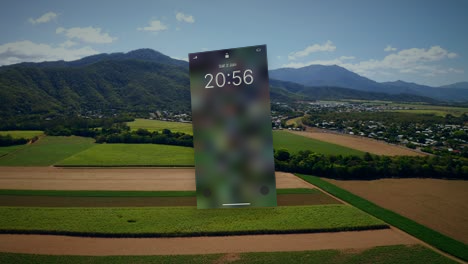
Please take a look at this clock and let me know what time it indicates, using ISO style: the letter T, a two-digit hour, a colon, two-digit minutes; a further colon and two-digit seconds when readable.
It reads T20:56
